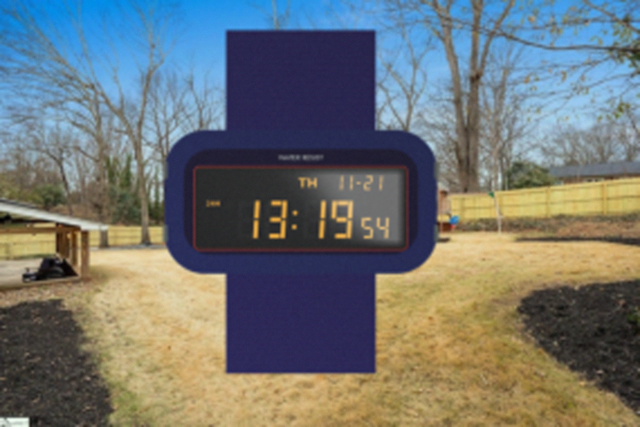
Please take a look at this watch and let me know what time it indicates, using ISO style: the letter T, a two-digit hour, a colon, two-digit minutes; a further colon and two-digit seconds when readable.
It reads T13:19:54
